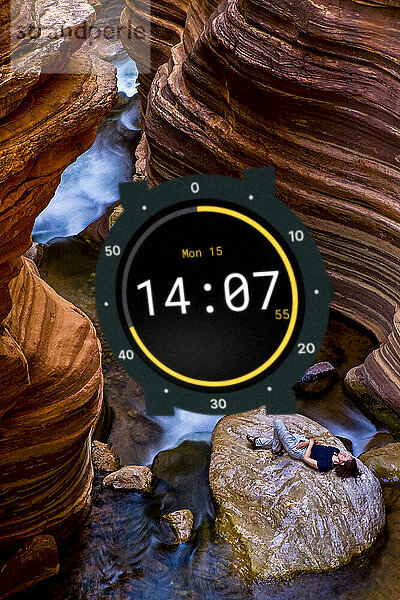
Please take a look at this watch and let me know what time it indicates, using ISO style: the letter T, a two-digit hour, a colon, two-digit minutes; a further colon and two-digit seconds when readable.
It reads T14:07:55
